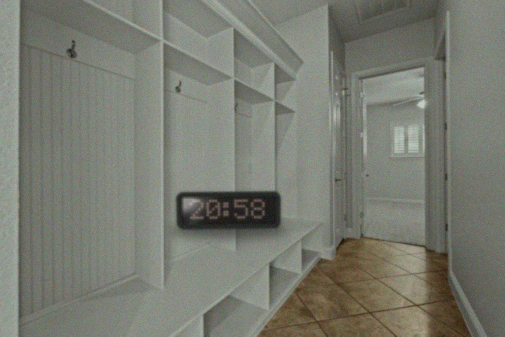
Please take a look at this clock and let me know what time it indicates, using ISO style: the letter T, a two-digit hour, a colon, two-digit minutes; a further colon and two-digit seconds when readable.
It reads T20:58
